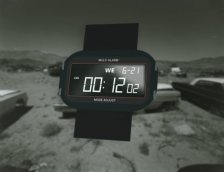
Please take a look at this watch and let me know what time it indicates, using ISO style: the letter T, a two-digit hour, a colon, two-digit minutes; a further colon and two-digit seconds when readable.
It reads T00:12:02
